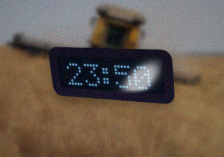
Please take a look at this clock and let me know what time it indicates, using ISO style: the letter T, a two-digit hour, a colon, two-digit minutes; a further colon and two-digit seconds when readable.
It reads T23:50
